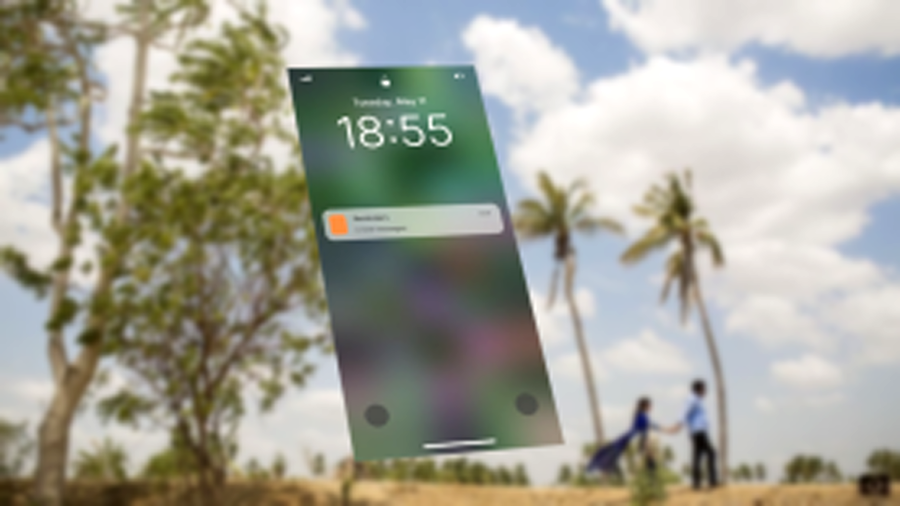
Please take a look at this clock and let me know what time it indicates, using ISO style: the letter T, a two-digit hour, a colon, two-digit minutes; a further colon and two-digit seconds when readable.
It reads T18:55
